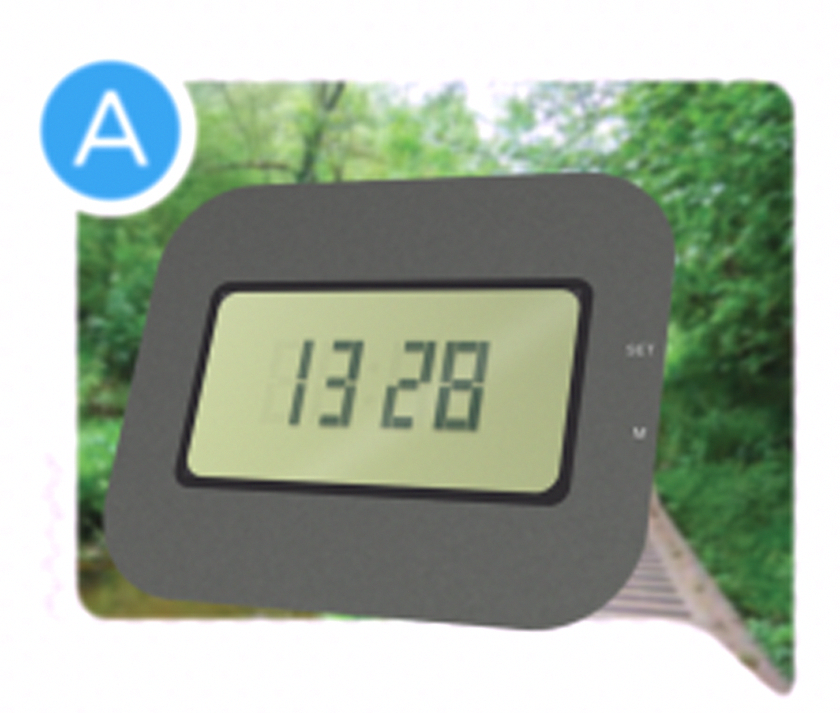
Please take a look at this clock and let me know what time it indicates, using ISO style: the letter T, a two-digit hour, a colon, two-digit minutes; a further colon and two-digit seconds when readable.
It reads T13:28
